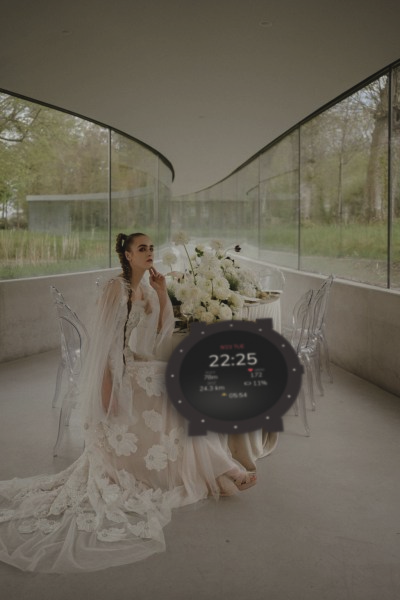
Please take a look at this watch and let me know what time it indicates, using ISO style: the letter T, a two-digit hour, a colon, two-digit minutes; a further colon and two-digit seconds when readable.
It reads T22:25
